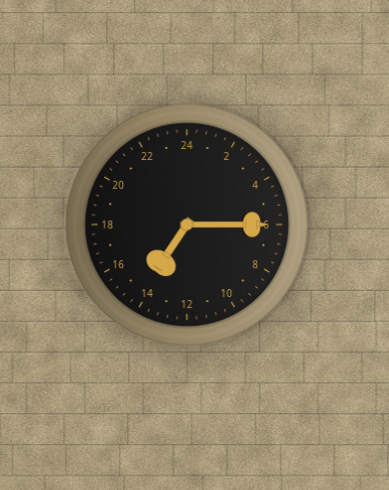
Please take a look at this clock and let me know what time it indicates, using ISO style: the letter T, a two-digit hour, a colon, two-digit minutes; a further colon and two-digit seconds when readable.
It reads T14:15
